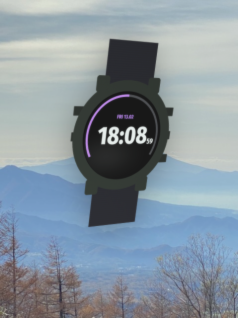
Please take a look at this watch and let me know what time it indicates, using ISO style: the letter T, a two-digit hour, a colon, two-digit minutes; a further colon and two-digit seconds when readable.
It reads T18:08
